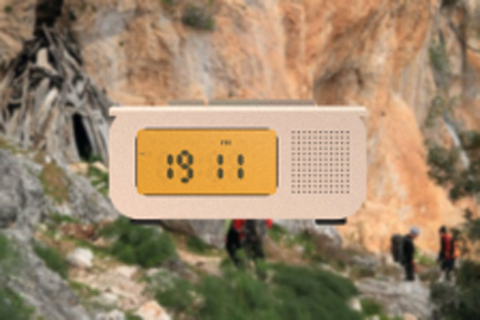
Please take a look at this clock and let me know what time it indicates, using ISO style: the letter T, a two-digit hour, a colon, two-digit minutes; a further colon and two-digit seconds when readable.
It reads T19:11
